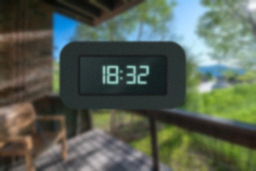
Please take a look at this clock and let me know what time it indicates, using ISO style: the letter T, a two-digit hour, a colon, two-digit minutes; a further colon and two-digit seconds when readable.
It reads T18:32
